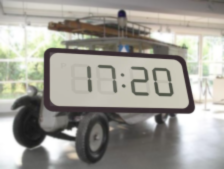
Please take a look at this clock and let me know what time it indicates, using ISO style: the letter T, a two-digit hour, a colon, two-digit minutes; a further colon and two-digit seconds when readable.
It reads T17:20
